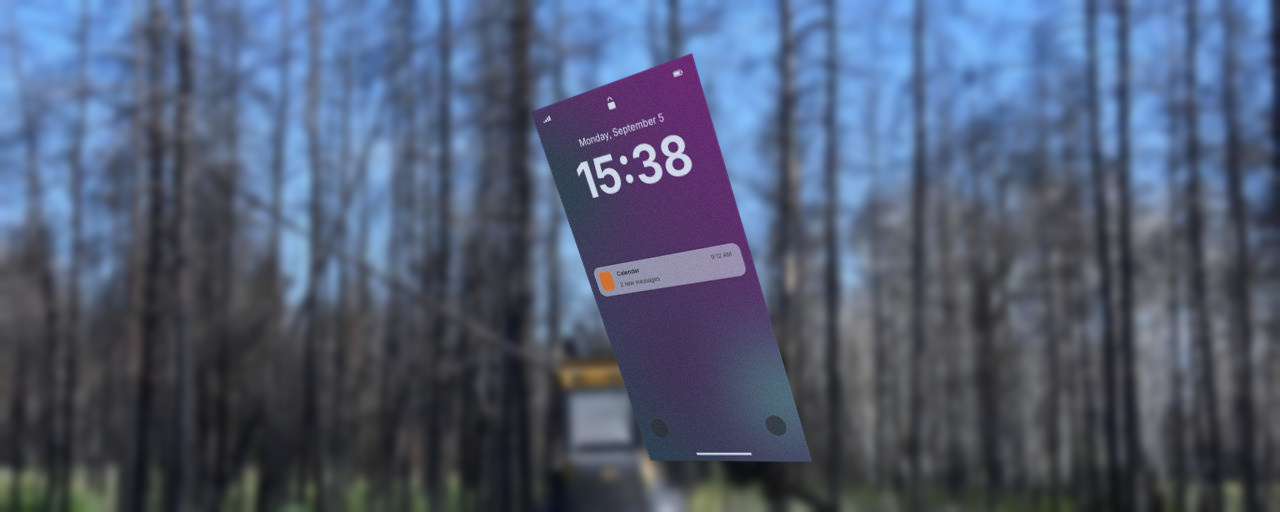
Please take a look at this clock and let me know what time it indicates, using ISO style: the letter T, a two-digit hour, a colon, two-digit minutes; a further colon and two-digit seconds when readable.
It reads T15:38
